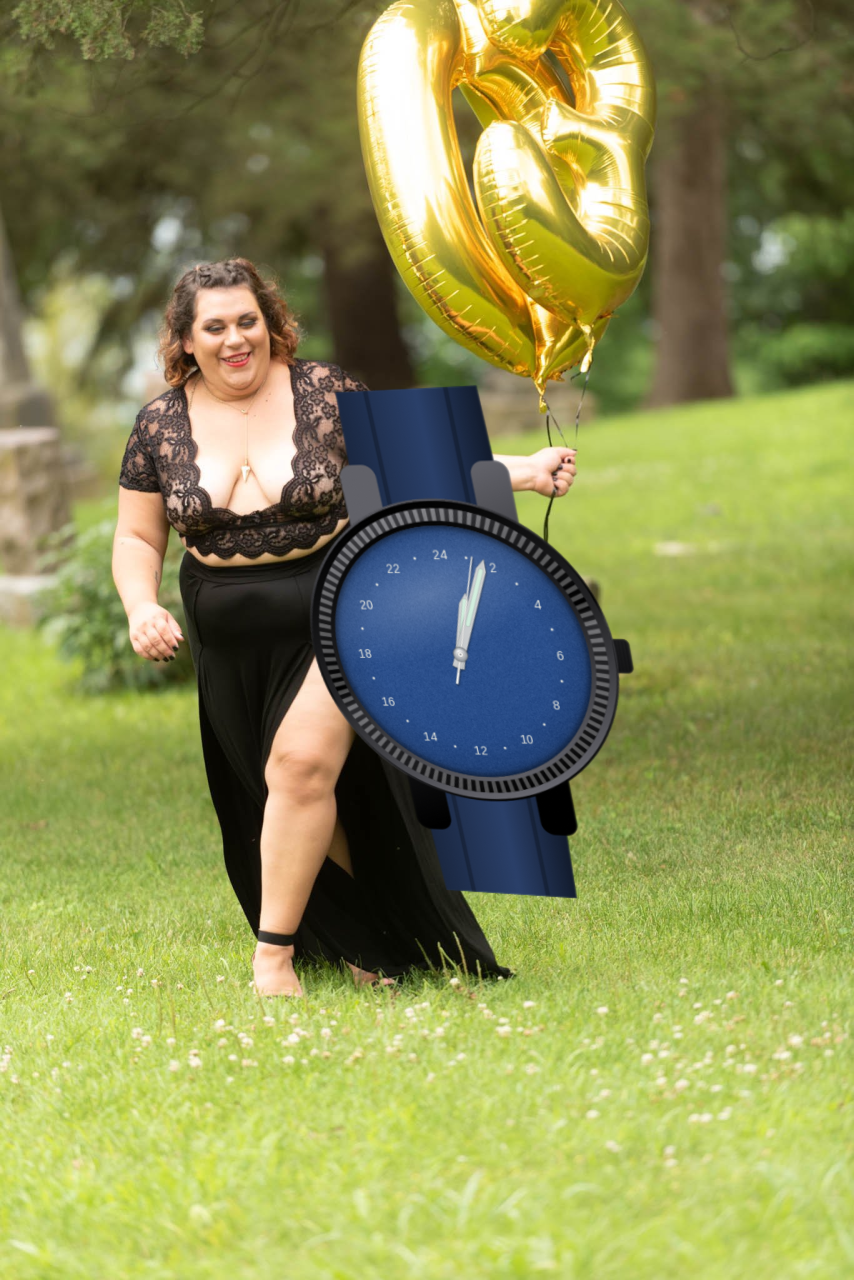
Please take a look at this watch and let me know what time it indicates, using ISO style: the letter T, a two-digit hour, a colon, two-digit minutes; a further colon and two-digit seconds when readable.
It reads T01:04:03
